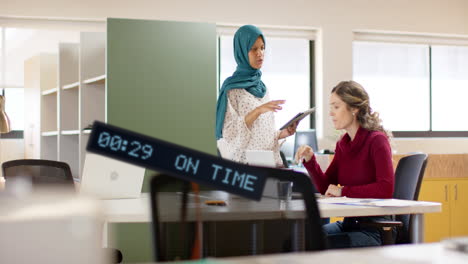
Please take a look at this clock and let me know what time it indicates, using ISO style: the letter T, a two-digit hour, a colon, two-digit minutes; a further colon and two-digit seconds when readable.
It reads T00:29
